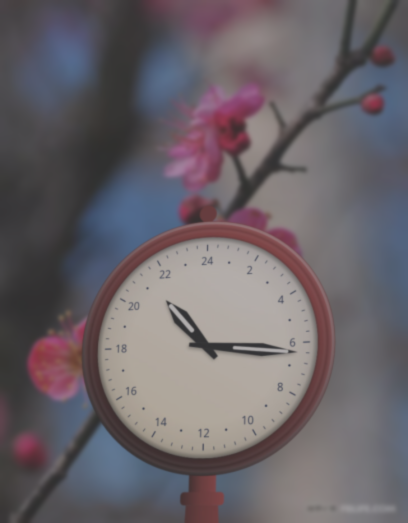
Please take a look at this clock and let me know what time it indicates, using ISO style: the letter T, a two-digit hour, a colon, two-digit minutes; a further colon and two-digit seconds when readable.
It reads T21:16
